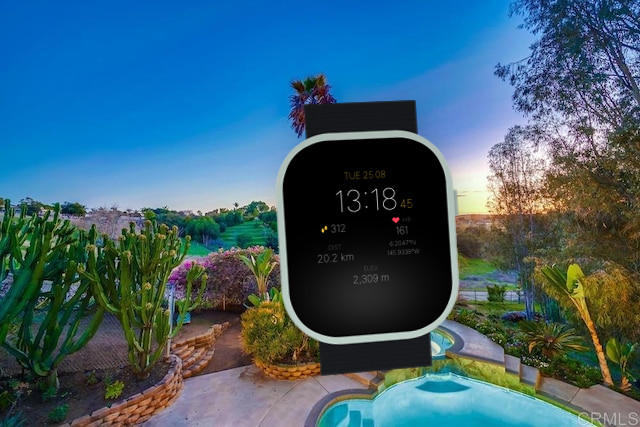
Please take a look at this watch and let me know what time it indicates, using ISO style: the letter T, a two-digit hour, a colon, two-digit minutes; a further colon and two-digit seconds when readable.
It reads T13:18:45
